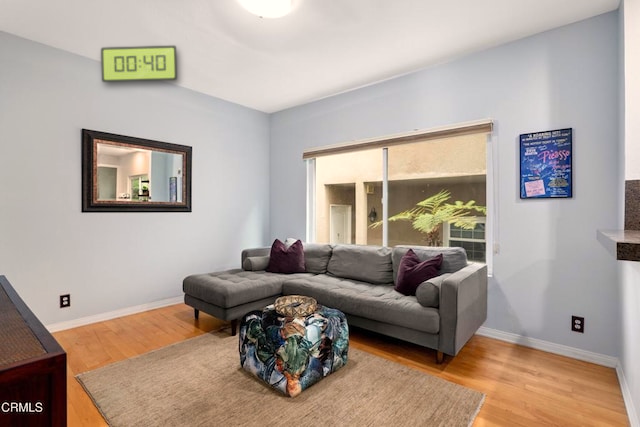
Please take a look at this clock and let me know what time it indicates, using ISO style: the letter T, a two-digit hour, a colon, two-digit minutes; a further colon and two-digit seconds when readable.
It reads T00:40
